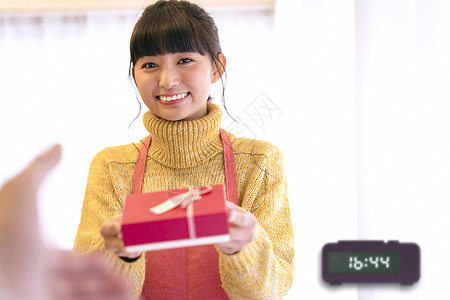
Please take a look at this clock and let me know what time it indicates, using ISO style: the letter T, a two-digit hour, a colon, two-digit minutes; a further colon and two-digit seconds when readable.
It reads T16:44
